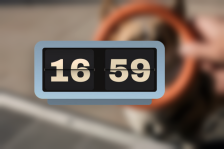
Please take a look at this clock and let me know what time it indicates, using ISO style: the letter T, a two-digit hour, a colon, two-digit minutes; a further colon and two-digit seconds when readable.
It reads T16:59
